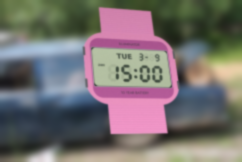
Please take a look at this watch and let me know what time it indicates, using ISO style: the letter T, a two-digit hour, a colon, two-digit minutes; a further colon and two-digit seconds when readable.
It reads T15:00
